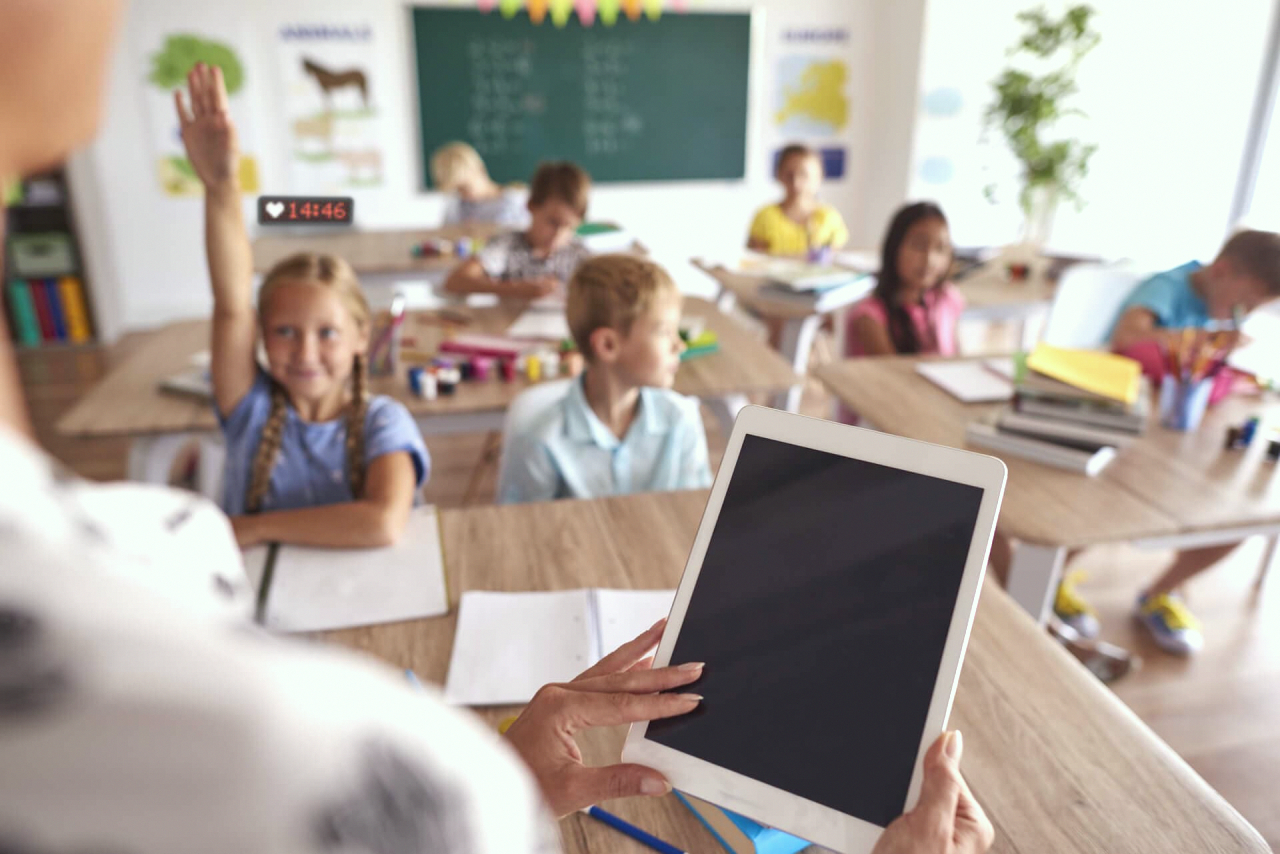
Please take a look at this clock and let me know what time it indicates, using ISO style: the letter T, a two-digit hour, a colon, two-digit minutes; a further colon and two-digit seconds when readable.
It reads T14:46
